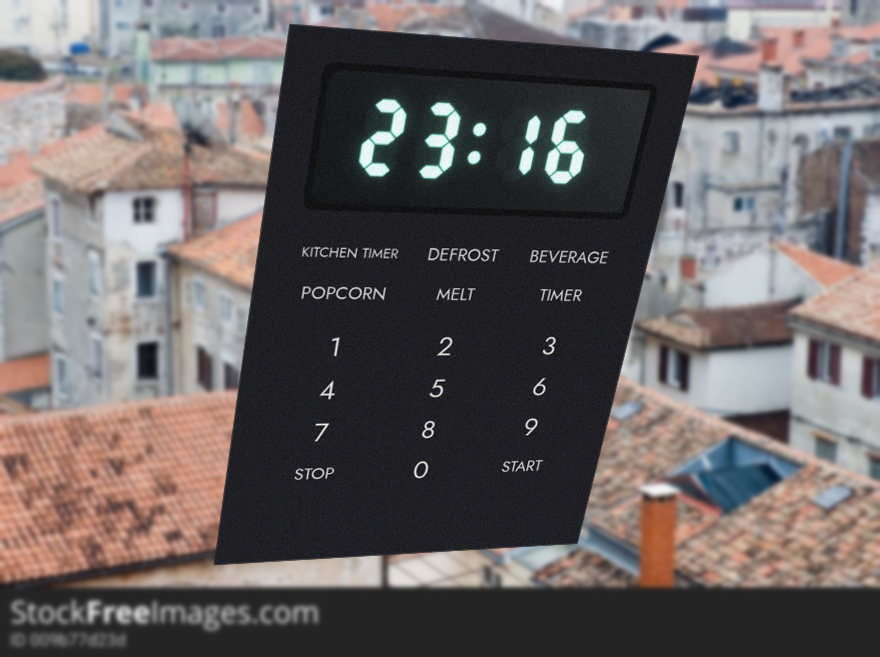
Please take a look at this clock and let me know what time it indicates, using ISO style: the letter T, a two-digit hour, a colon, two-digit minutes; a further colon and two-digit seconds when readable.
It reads T23:16
